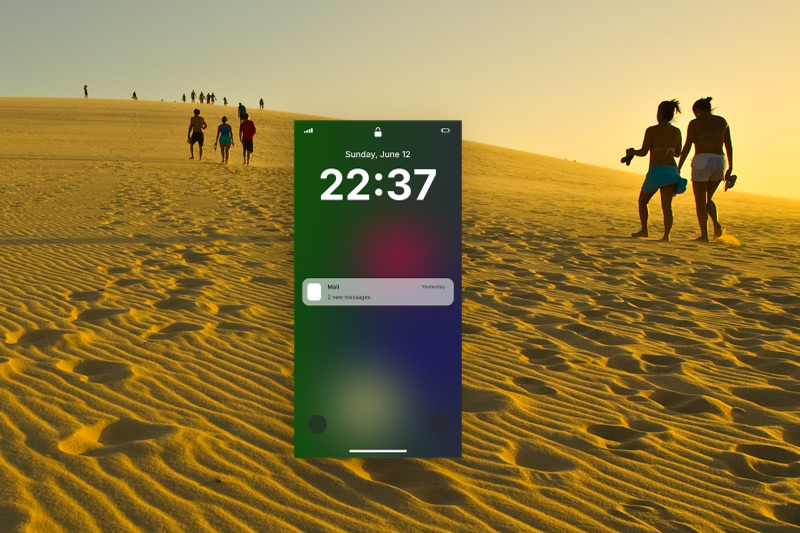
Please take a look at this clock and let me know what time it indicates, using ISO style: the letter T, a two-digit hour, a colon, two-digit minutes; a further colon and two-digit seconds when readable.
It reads T22:37
